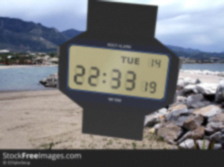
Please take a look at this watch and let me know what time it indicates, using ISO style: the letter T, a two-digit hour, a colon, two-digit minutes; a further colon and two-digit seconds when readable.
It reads T22:33:19
